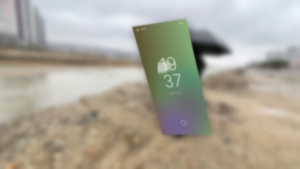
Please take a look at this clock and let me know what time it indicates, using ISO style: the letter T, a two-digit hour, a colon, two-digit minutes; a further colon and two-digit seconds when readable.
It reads T19:37
